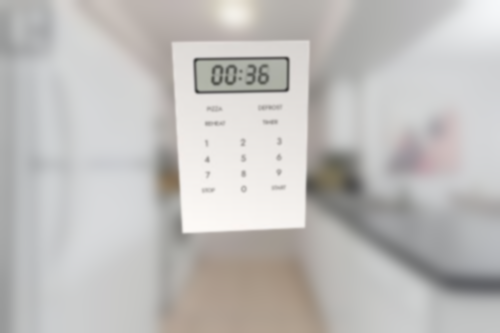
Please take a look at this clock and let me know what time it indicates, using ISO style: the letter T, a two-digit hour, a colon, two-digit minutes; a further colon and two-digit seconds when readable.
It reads T00:36
